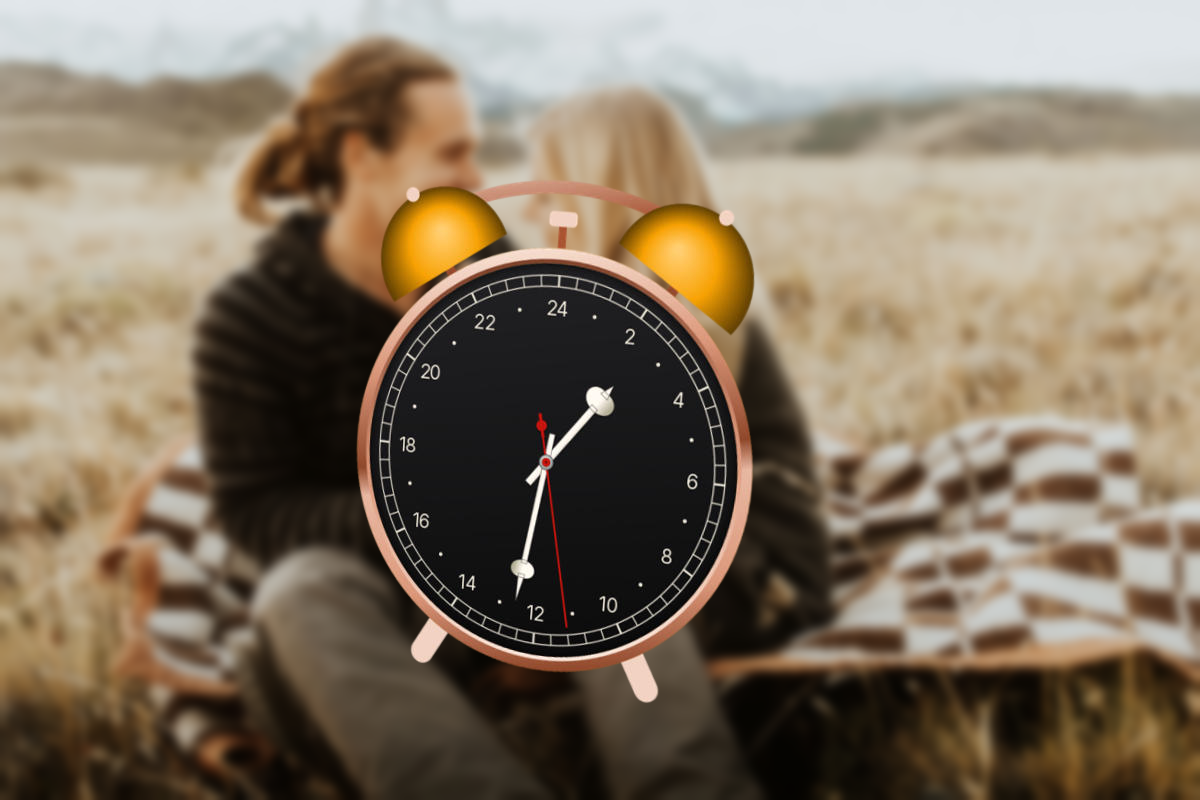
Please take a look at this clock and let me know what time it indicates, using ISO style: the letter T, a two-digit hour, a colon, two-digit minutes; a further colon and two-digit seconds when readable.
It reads T02:31:28
